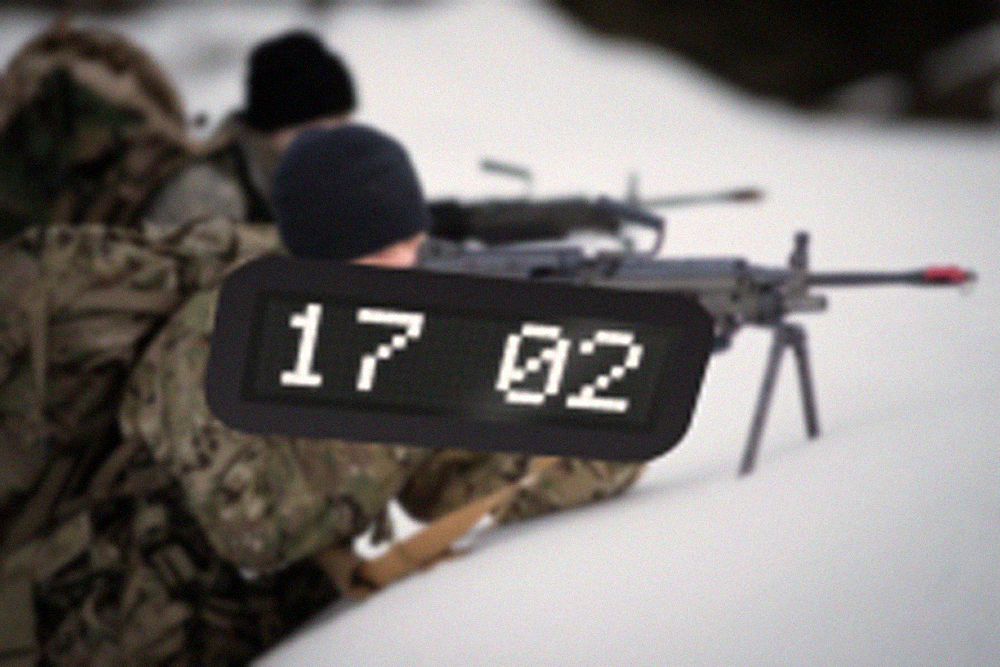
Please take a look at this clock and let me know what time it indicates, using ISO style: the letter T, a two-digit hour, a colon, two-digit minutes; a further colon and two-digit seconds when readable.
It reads T17:02
